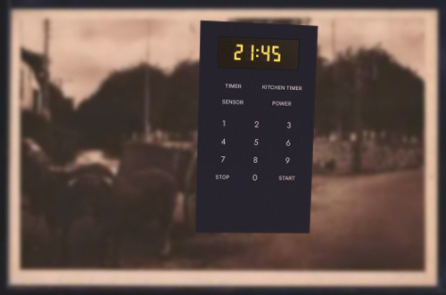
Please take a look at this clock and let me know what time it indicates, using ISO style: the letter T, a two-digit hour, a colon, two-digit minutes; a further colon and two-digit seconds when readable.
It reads T21:45
